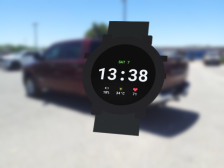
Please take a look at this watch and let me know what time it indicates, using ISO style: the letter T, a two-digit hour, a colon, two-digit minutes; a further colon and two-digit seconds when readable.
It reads T13:38
